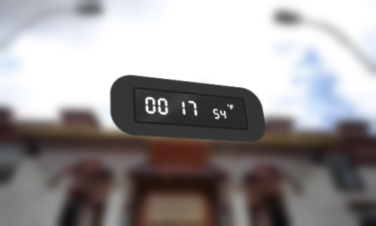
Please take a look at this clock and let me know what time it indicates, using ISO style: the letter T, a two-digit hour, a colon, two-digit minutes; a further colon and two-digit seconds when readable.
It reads T00:17
